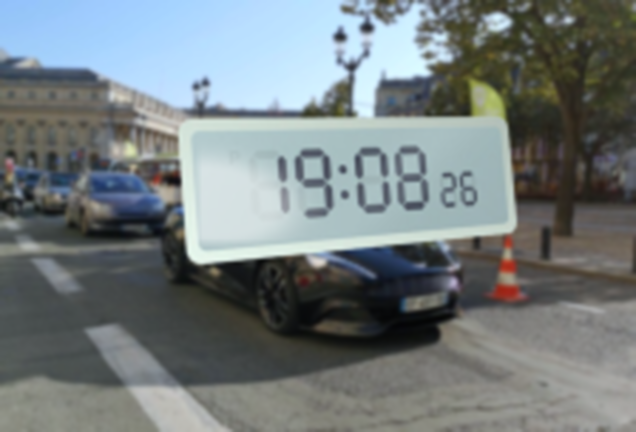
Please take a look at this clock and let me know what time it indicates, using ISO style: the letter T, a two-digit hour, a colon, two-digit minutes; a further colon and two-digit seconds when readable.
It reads T19:08:26
